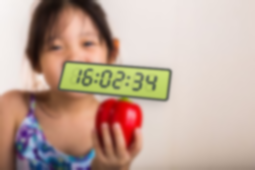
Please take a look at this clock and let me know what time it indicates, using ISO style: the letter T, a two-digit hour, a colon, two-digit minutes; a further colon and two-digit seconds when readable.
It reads T16:02:34
